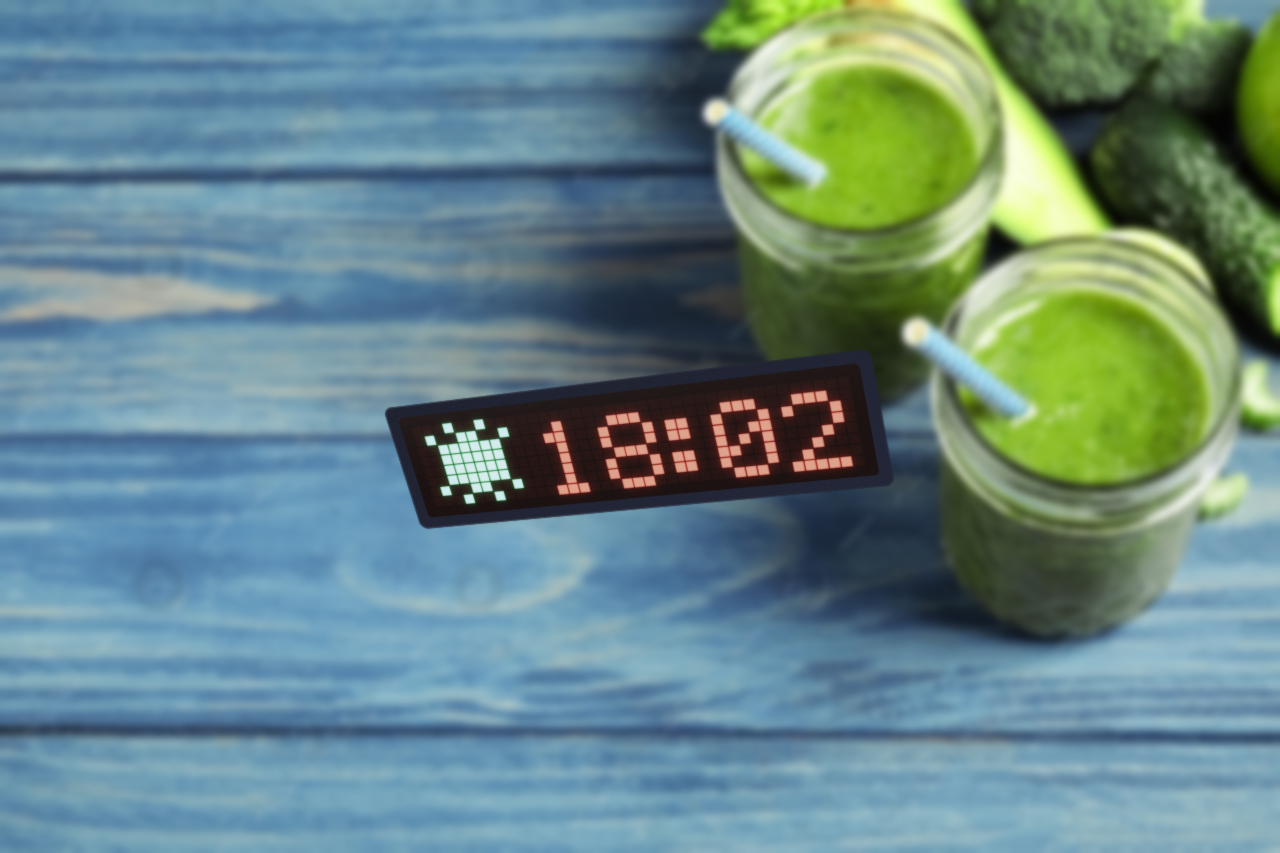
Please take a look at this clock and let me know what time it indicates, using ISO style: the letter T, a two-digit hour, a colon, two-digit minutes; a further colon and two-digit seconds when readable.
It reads T18:02
